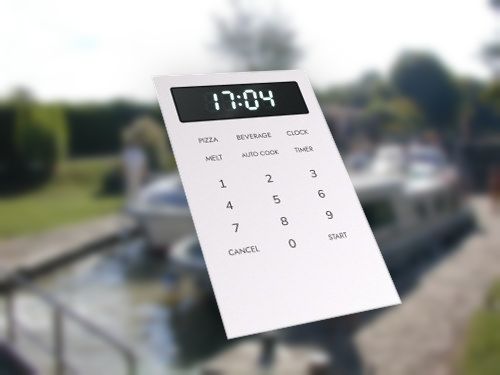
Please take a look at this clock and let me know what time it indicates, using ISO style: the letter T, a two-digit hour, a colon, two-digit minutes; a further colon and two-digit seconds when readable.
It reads T17:04
